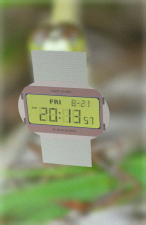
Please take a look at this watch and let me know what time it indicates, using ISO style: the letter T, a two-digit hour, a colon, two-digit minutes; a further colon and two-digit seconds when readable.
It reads T20:13:57
